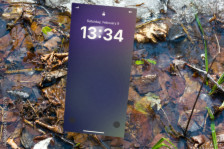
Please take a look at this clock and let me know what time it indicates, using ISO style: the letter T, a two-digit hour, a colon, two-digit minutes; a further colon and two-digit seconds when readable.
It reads T13:34
